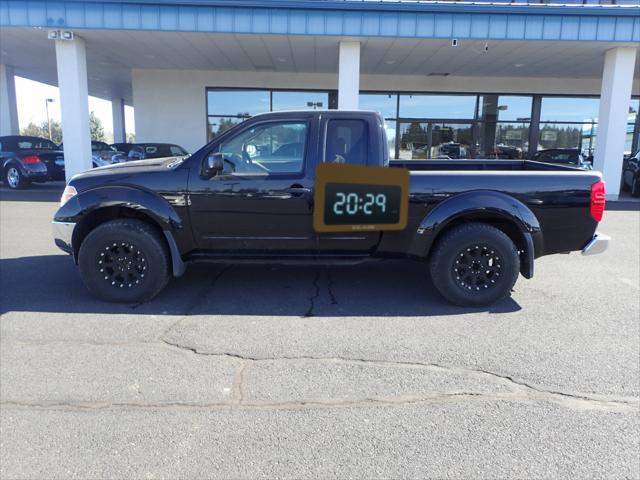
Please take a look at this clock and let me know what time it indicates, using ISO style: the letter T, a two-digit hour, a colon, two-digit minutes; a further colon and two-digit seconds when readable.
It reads T20:29
